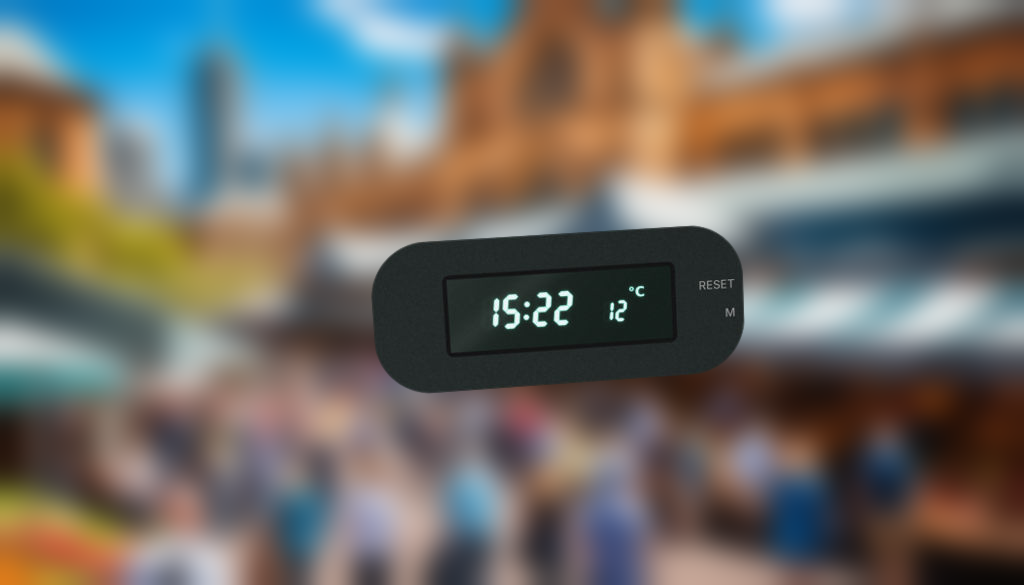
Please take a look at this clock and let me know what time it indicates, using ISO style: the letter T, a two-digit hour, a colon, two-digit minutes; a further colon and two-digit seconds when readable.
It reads T15:22
